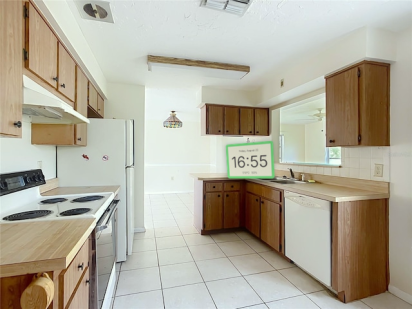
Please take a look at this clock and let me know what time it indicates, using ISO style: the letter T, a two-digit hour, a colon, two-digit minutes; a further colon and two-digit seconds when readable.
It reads T16:55
